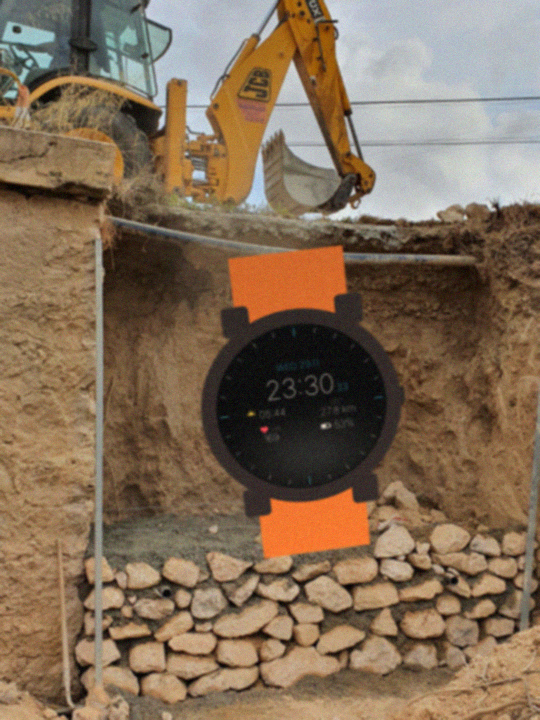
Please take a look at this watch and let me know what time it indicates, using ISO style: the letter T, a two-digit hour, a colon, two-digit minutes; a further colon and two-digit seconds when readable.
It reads T23:30
